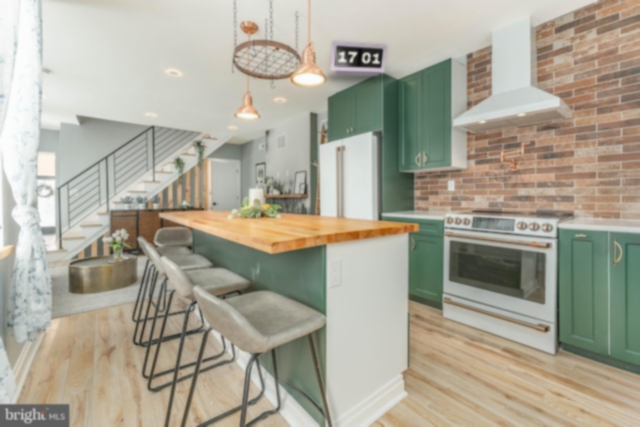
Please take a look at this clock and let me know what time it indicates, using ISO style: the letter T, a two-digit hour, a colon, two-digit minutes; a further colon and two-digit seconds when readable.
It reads T17:01
